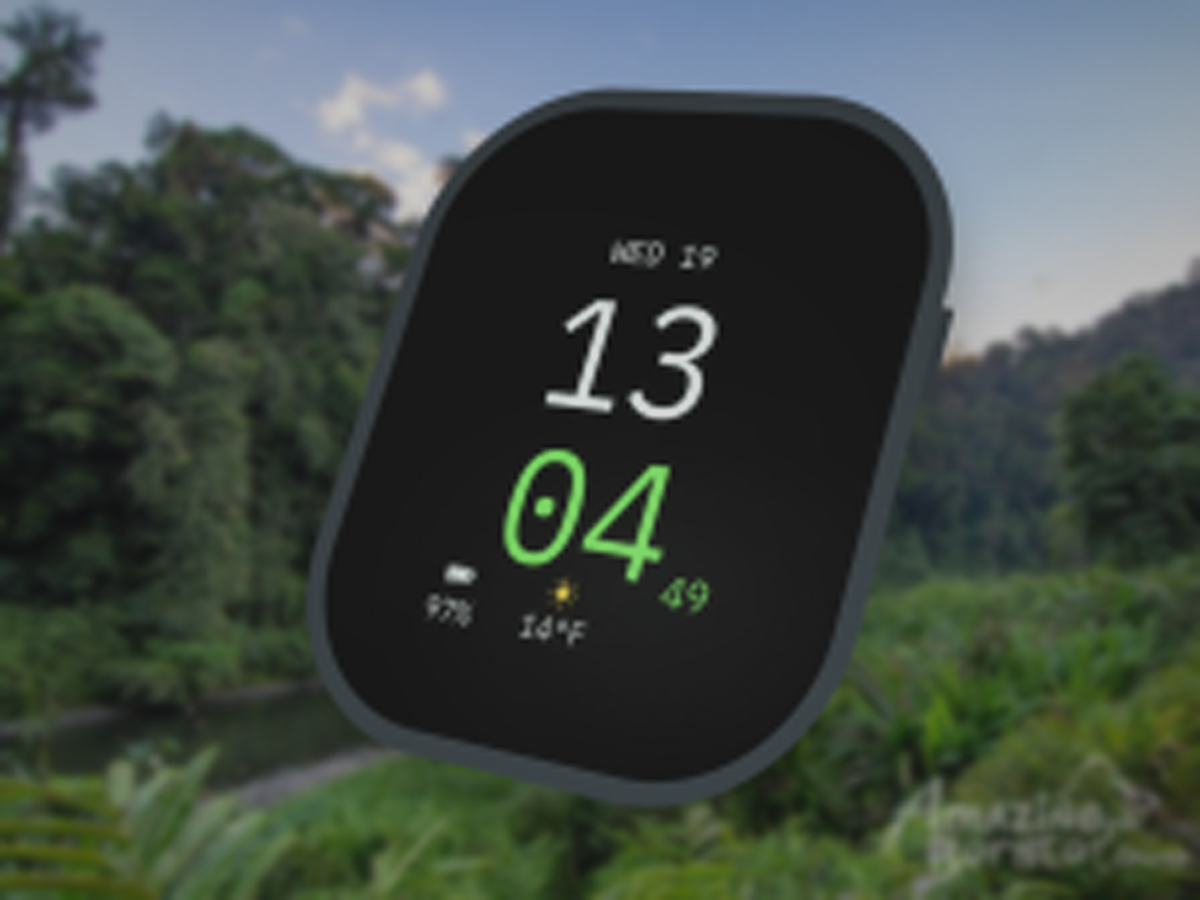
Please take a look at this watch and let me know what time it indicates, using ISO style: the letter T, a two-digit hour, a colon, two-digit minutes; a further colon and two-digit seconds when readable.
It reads T13:04:49
